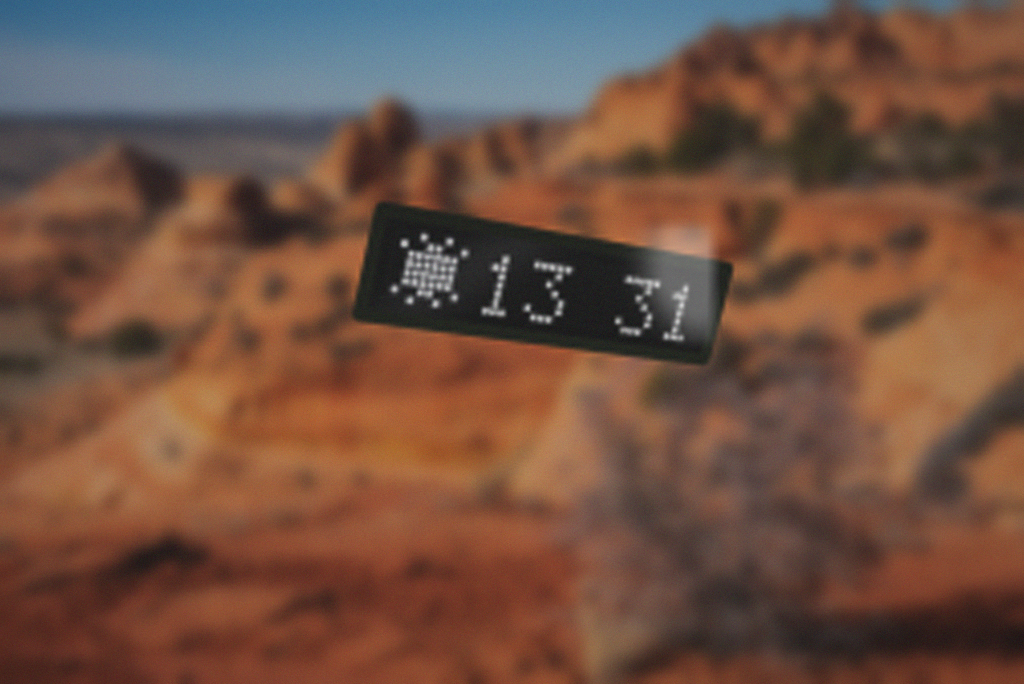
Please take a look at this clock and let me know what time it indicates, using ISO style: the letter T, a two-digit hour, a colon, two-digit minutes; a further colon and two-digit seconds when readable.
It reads T13:31
